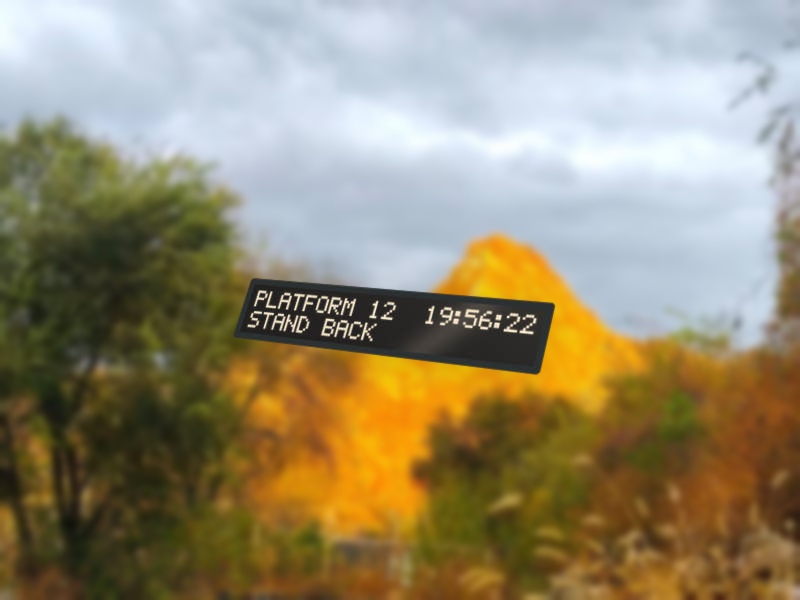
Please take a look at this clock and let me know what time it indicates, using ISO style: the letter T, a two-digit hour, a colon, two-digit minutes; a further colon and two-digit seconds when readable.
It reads T19:56:22
